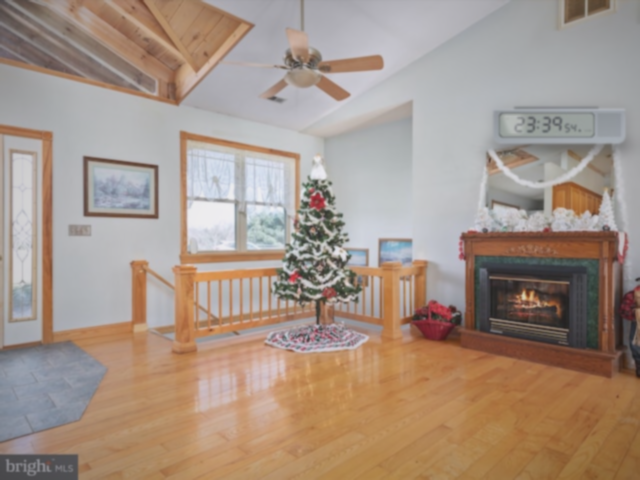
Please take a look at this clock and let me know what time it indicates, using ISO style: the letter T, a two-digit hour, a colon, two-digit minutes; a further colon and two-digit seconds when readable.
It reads T23:39
